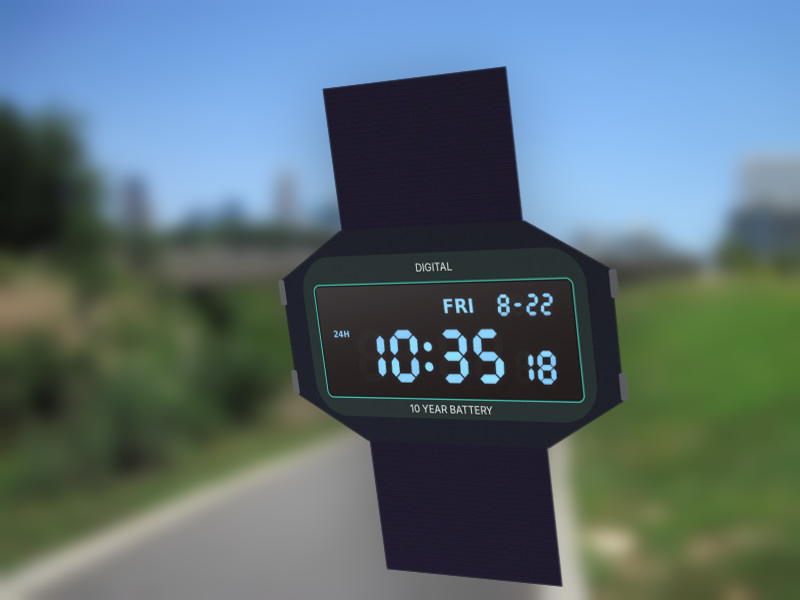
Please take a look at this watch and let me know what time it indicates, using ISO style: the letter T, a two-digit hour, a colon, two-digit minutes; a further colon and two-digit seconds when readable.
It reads T10:35:18
